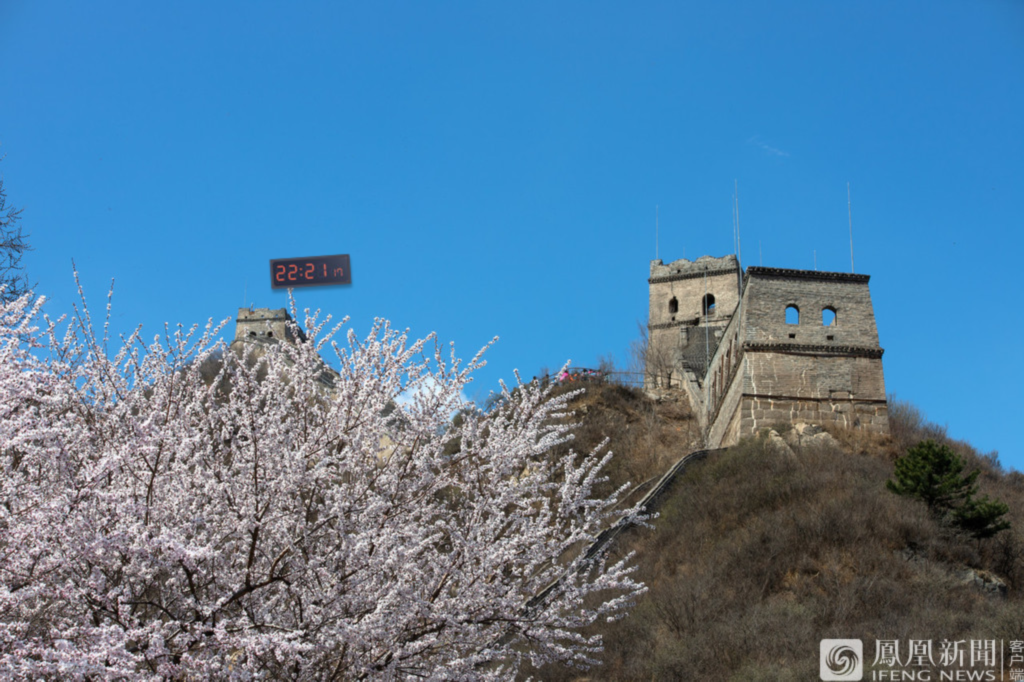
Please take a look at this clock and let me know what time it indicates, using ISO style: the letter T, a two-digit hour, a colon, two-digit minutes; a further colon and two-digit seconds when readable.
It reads T22:21
